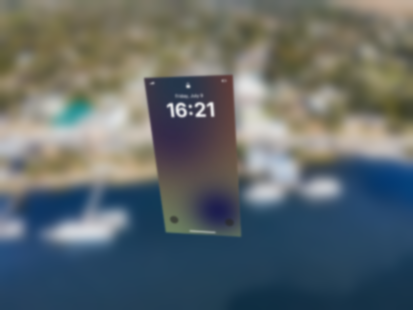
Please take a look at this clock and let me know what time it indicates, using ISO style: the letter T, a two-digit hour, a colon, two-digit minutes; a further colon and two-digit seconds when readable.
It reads T16:21
